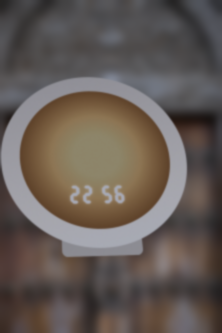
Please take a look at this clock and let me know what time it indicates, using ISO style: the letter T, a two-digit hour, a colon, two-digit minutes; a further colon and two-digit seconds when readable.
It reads T22:56
